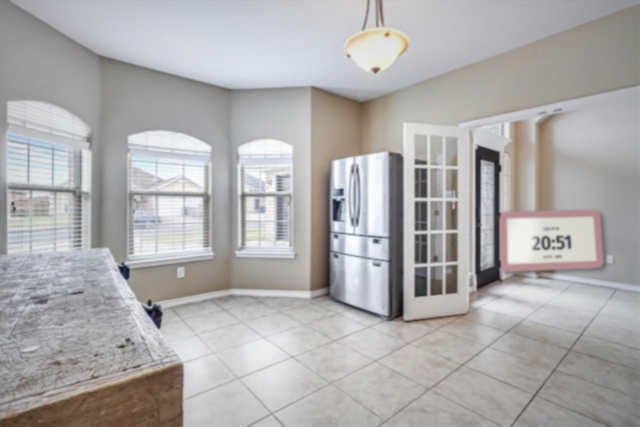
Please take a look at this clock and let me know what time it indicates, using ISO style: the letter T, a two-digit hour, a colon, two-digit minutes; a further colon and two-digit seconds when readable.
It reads T20:51
